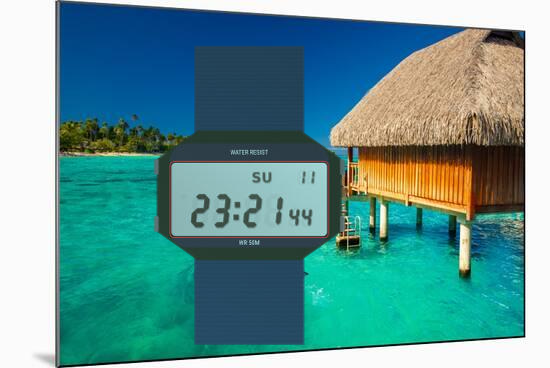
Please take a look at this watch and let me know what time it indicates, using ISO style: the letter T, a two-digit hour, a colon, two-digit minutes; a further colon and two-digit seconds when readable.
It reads T23:21:44
